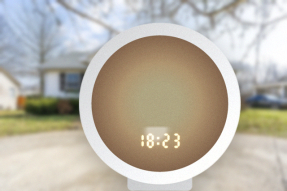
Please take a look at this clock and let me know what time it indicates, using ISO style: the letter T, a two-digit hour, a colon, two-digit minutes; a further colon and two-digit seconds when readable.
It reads T18:23
